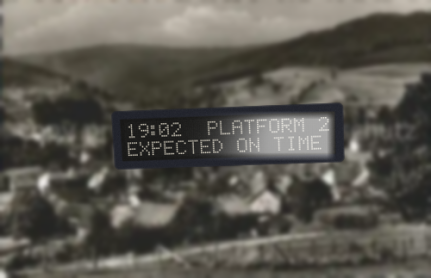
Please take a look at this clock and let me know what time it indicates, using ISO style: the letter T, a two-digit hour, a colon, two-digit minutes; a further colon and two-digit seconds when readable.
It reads T19:02
